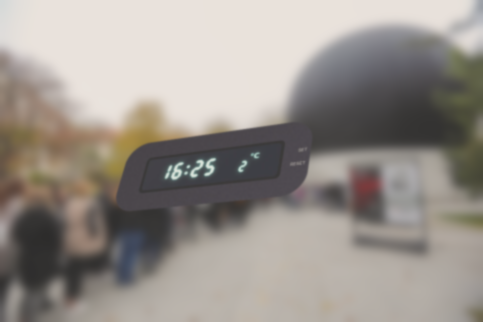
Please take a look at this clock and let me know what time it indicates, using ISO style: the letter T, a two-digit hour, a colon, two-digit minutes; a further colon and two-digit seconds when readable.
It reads T16:25
